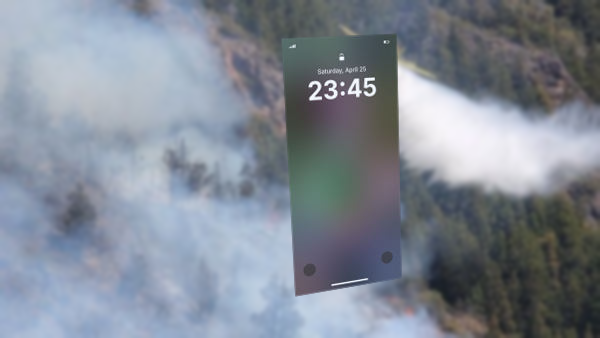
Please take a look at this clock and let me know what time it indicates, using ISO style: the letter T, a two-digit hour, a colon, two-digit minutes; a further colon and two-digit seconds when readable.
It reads T23:45
